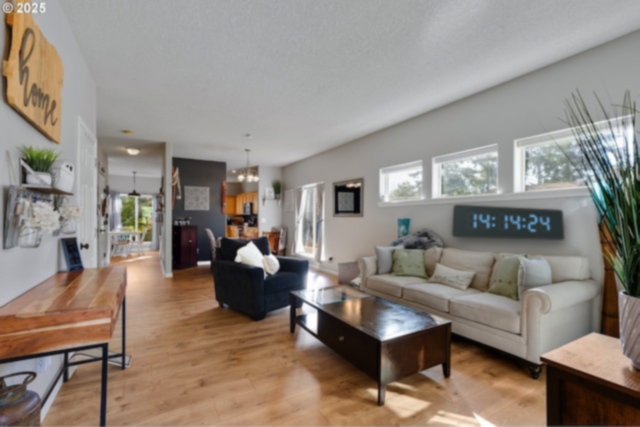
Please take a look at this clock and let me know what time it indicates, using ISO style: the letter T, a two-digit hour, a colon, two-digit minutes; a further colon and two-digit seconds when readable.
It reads T14:14:24
